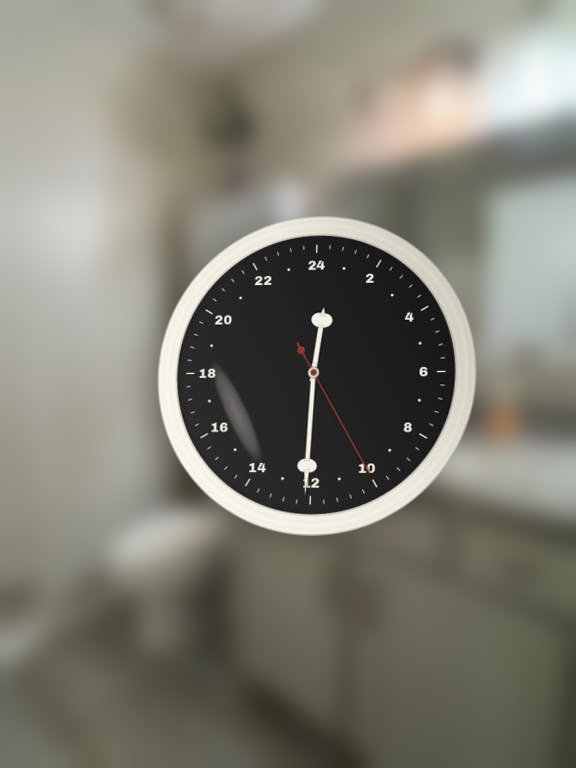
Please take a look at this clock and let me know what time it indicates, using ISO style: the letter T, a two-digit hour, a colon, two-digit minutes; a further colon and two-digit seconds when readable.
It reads T00:30:25
